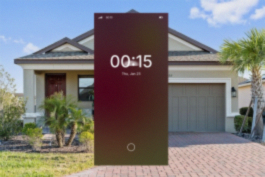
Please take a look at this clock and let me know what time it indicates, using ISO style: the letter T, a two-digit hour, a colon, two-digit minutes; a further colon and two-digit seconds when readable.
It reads T00:15
